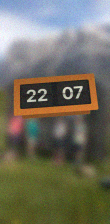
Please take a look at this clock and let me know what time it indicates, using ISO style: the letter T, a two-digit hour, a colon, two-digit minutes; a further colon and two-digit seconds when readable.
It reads T22:07
